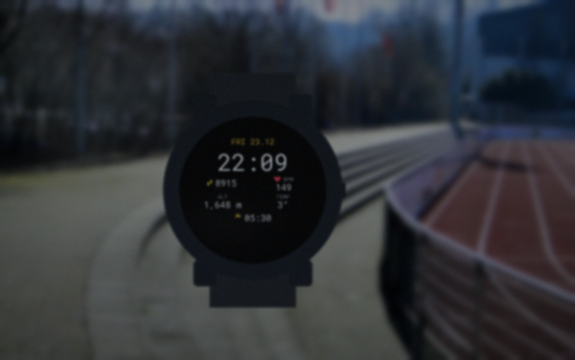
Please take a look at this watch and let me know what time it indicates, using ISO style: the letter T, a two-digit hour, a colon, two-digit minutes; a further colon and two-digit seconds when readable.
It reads T22:09
